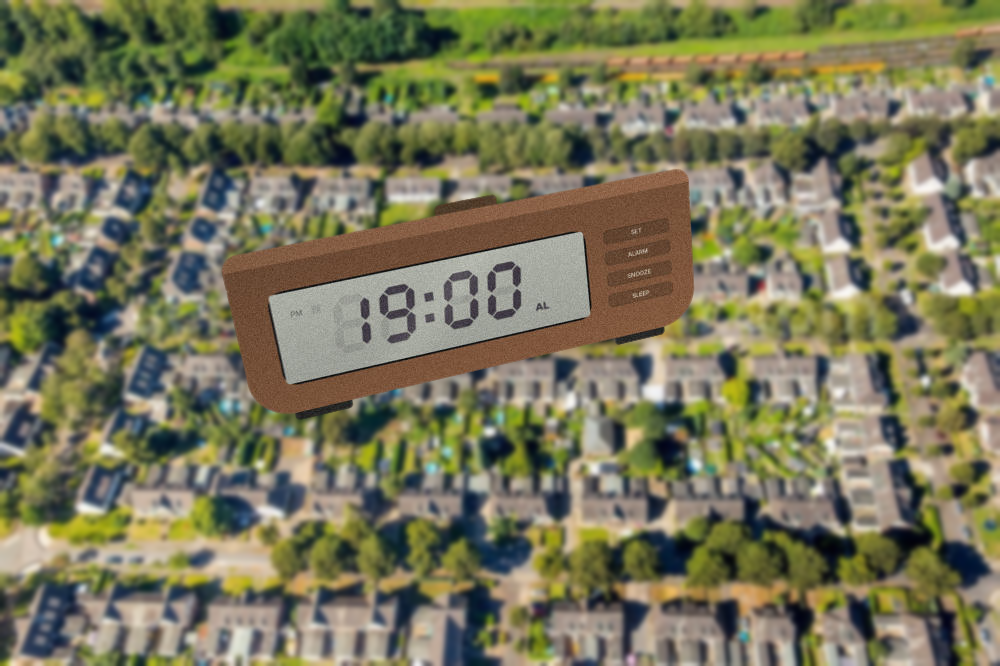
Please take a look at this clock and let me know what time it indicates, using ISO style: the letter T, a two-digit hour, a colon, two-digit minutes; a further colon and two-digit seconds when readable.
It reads T19:00
